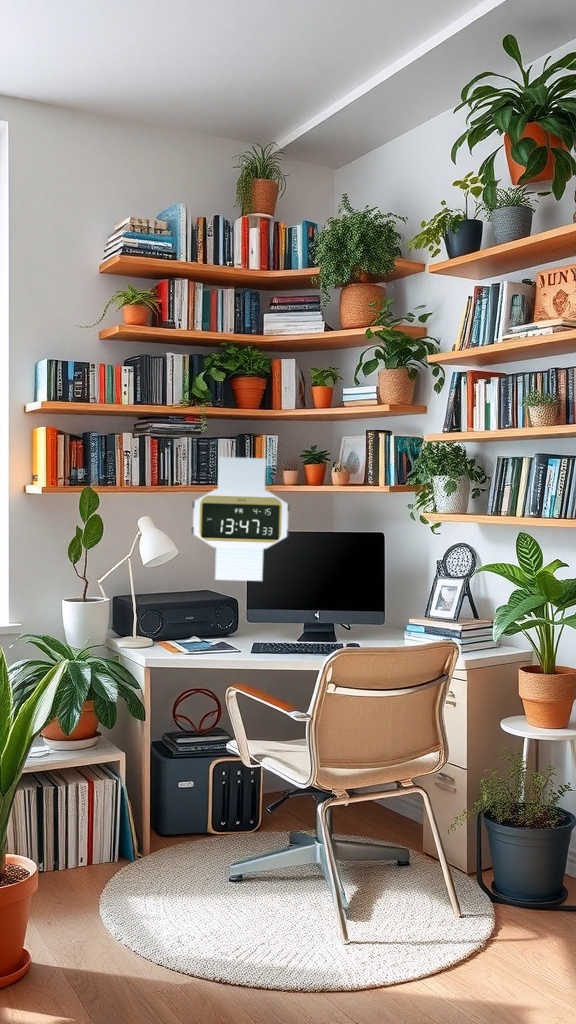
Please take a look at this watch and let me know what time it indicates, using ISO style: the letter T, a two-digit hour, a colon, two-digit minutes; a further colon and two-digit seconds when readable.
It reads T13:47
